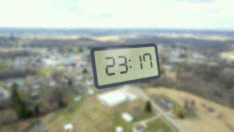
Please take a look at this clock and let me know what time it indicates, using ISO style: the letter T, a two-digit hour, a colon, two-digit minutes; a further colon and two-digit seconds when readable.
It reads T23:17
